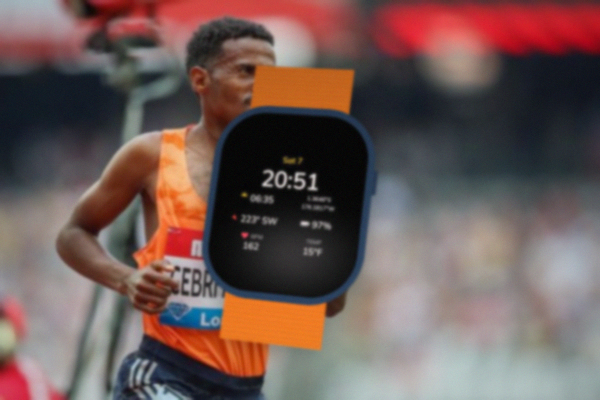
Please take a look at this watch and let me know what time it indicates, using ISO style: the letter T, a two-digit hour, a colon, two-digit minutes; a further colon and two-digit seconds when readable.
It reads T20:51
